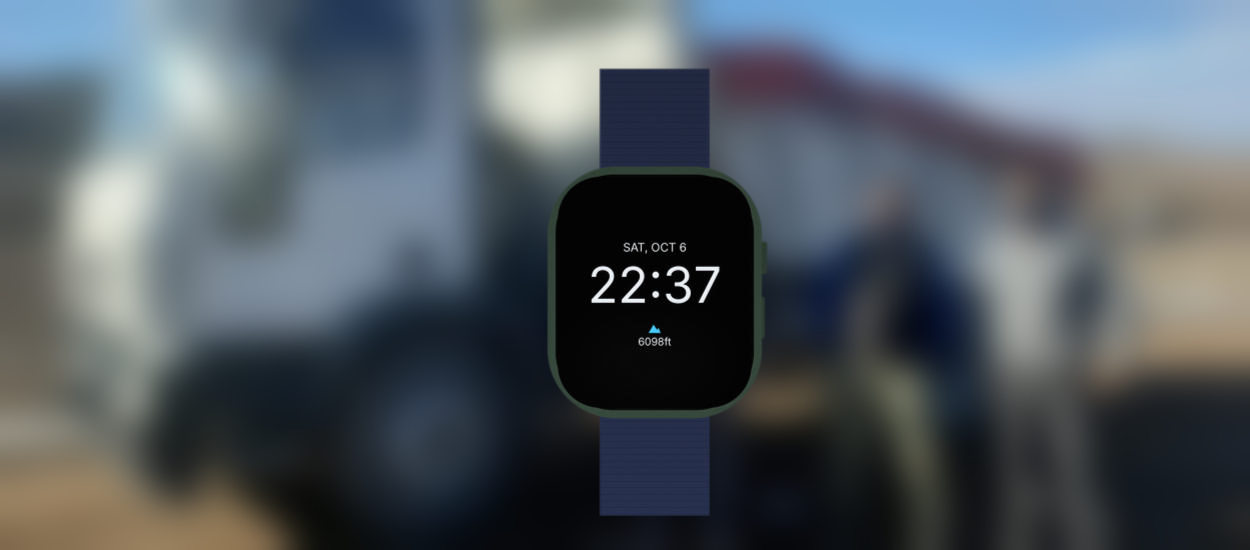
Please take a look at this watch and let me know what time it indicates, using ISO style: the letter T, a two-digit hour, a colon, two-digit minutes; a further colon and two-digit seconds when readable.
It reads T22:37
